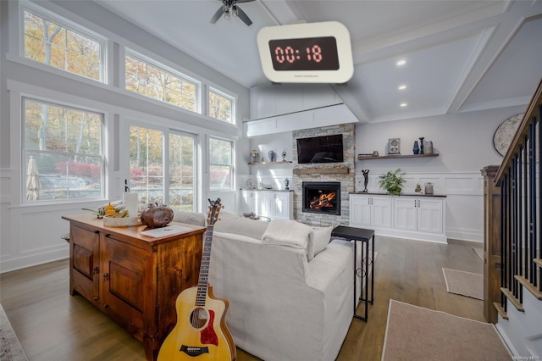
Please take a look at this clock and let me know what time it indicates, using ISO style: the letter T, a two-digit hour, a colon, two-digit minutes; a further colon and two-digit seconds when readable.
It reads T00:18
